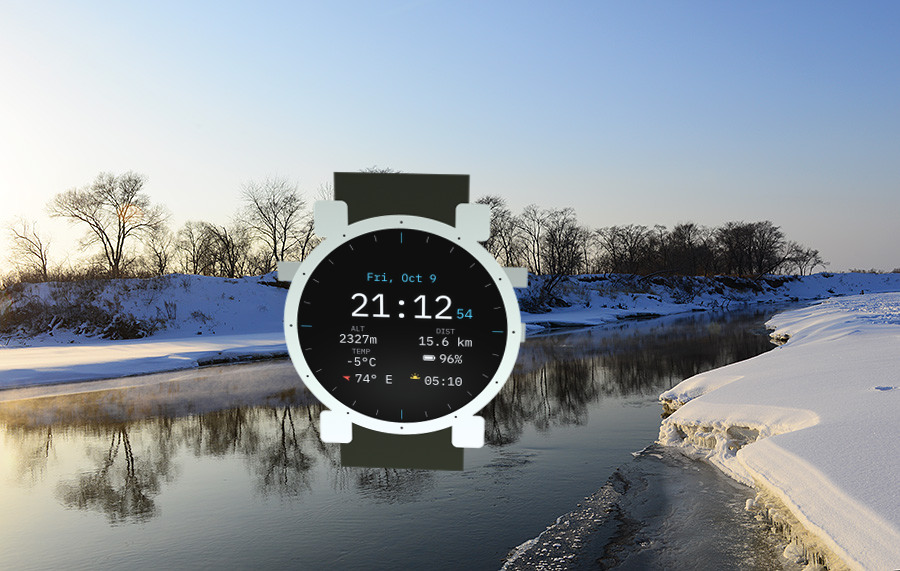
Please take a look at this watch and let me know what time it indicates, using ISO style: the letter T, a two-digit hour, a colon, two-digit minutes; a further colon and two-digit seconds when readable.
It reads T21:12:54
